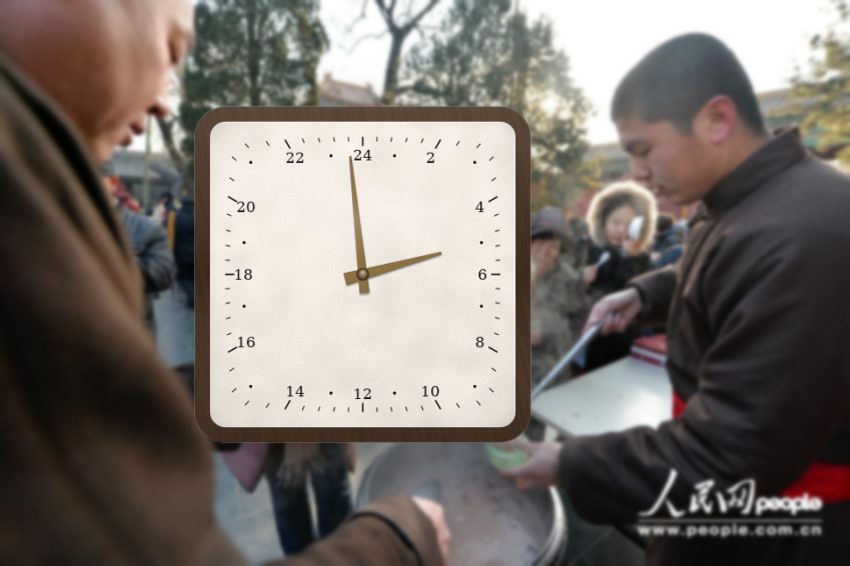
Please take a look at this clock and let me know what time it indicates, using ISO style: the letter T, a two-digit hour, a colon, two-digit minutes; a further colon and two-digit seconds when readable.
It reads T04:59
